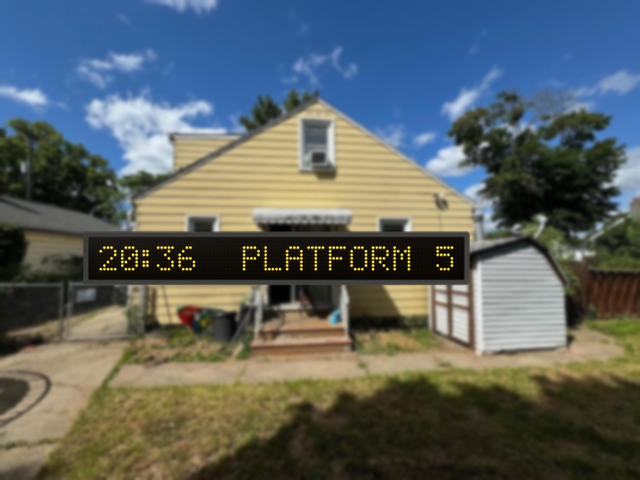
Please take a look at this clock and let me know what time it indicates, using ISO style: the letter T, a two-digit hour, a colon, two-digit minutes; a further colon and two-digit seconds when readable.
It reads T20:36
